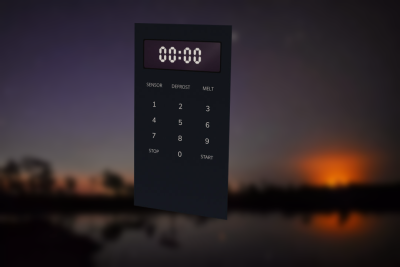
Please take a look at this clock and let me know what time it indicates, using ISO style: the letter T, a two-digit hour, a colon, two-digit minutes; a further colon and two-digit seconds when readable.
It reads T00:00
